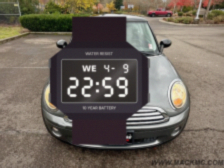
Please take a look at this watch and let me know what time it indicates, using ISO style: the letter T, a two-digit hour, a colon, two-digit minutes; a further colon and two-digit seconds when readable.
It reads T22:59
